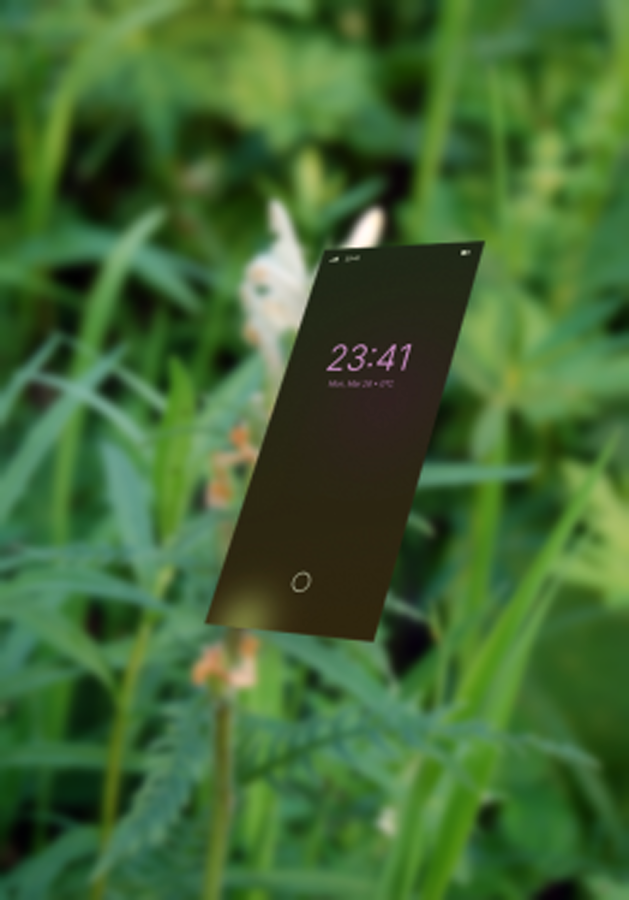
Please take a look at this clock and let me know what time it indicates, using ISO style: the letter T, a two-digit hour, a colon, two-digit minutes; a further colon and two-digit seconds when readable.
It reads T23:41
